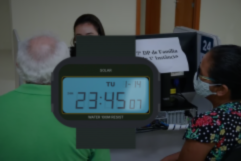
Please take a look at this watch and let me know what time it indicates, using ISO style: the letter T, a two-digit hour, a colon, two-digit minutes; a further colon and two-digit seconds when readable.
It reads T23:45:07
